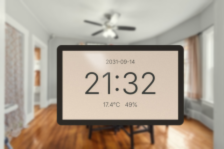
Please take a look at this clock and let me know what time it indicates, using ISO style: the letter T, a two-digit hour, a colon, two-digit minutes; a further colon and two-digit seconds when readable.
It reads T21:32
